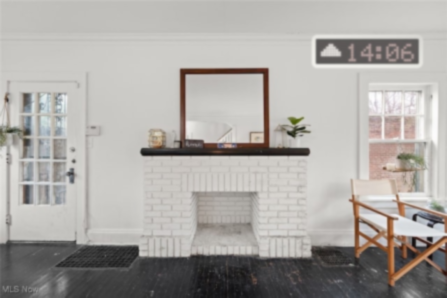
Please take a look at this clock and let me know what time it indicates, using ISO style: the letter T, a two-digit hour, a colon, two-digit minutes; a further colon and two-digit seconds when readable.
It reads T14:06
